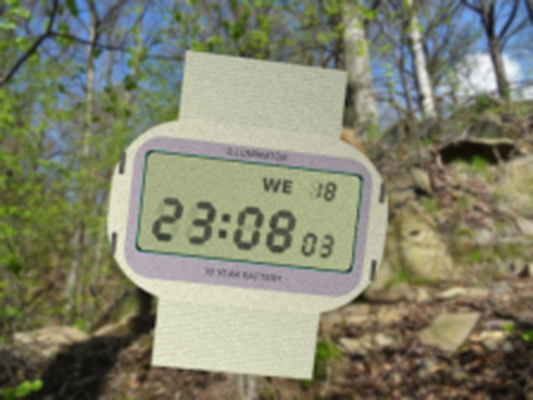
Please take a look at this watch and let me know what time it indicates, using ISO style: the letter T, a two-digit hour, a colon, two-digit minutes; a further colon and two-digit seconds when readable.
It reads T23:08:03
